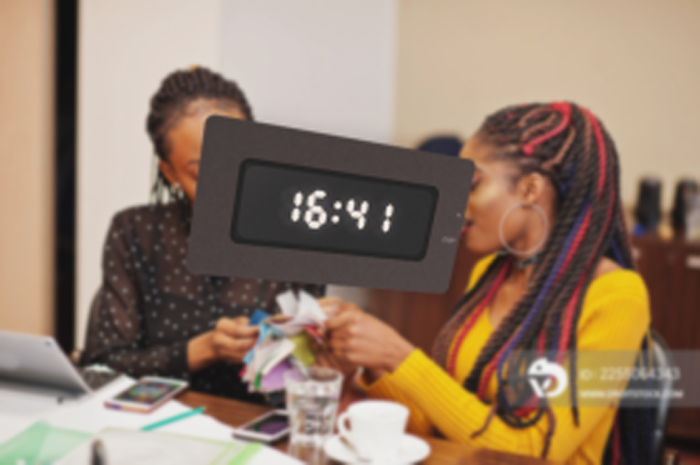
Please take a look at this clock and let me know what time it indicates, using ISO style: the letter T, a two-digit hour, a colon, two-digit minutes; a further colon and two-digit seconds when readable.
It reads T16:41
